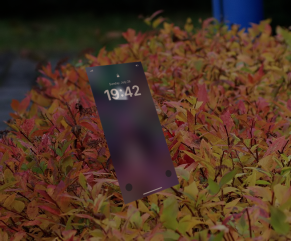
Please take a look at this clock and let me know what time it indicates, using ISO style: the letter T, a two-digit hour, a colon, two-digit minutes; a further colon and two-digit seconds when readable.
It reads T19:42
